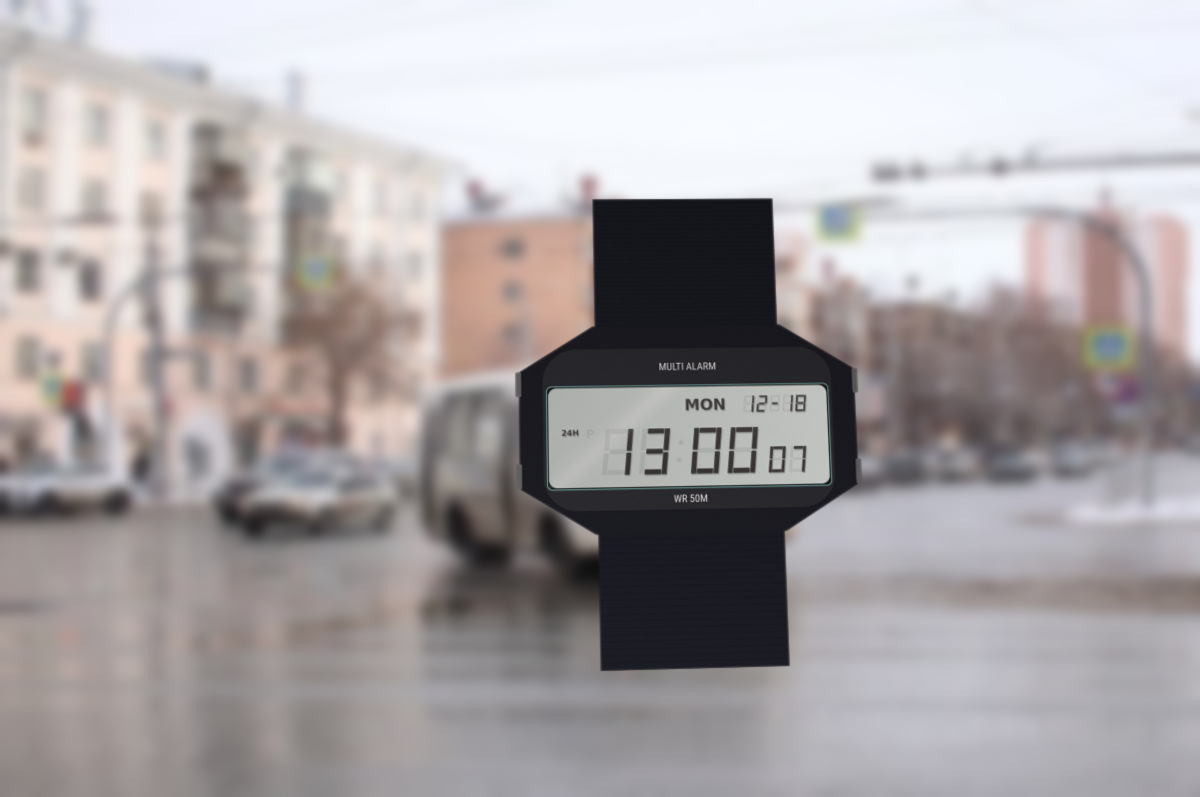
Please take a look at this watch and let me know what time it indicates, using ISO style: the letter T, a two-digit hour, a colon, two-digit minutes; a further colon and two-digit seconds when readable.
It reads T13:00:07
